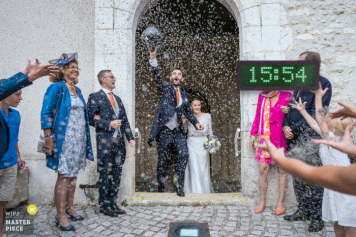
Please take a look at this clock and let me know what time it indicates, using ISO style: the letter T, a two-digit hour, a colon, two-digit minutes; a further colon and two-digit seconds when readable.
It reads T15:54
